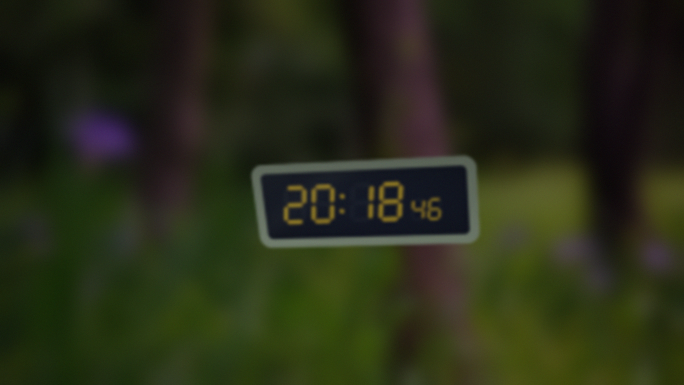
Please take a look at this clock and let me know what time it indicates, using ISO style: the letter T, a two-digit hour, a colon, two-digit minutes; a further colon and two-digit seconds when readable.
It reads T20:18:46
